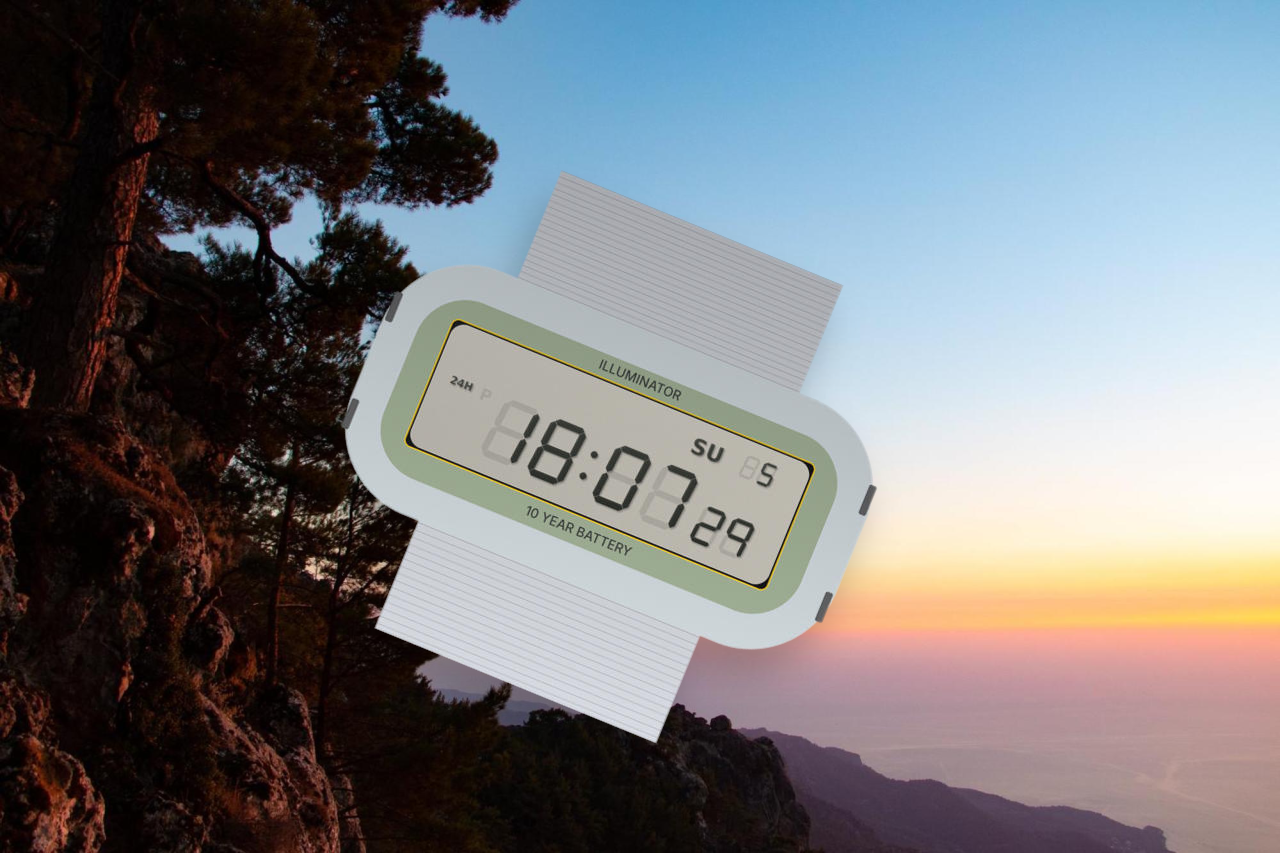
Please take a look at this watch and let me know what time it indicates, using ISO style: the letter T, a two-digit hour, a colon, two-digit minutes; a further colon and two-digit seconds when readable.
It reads T18:07:29
